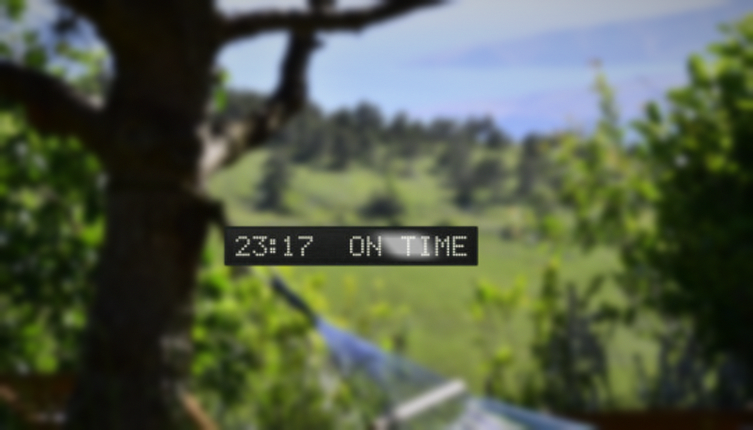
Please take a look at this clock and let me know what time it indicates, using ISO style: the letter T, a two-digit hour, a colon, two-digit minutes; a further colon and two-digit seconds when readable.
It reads T23:17
